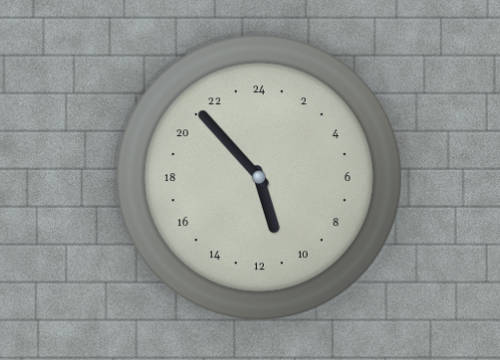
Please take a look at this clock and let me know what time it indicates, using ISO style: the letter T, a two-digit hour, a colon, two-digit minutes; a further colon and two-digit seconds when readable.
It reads T10:53
